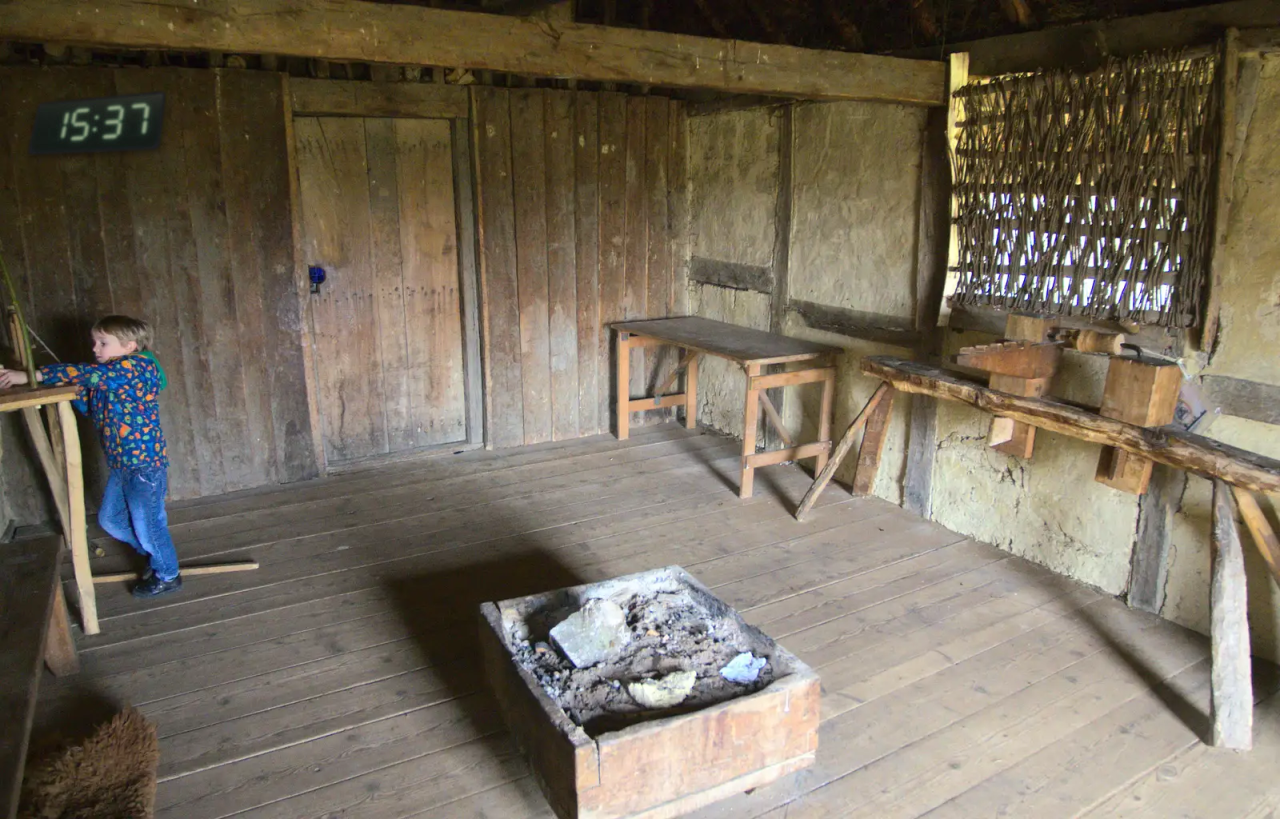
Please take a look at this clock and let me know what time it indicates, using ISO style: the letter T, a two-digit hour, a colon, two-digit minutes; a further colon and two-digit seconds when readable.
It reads T15:37
